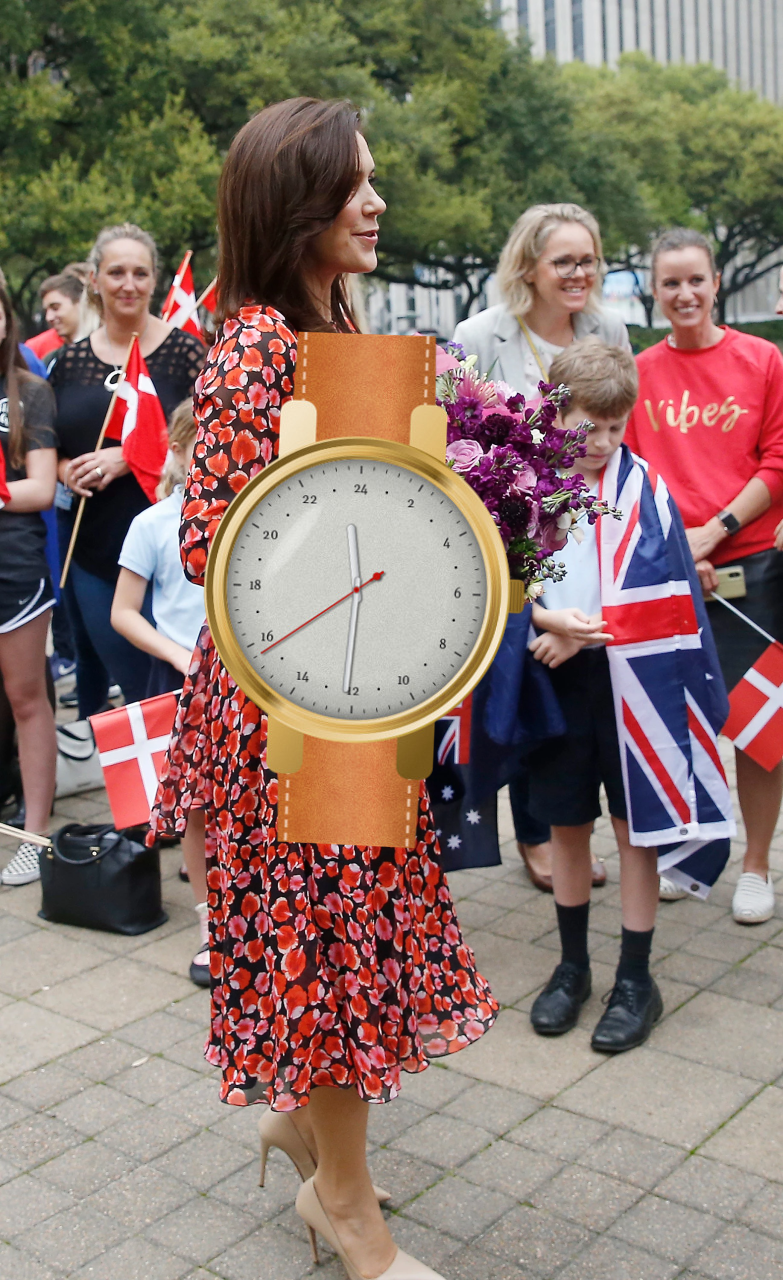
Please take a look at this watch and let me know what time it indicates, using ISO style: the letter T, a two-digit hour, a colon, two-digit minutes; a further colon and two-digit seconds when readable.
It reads T23:30:39
